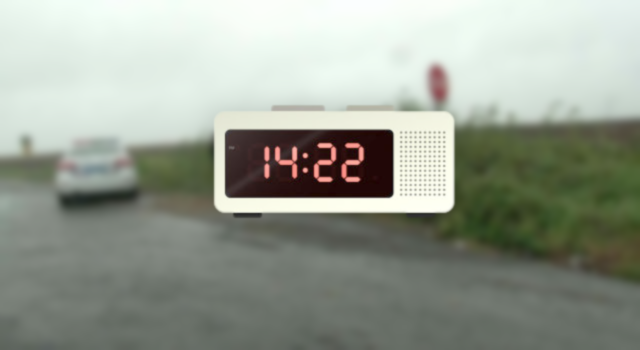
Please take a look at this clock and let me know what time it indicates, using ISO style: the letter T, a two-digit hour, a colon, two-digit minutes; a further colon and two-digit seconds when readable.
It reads T14:22
